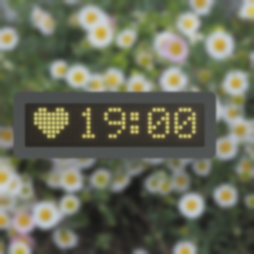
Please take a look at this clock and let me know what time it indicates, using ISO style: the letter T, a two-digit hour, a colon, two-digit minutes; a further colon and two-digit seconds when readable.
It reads T19:00
